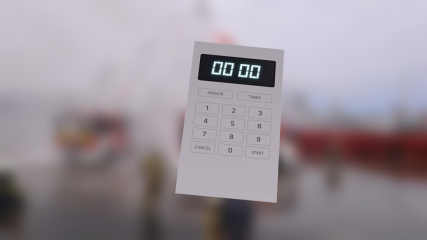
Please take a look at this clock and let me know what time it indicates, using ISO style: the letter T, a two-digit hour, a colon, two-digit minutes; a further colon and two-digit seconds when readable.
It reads T00:00
